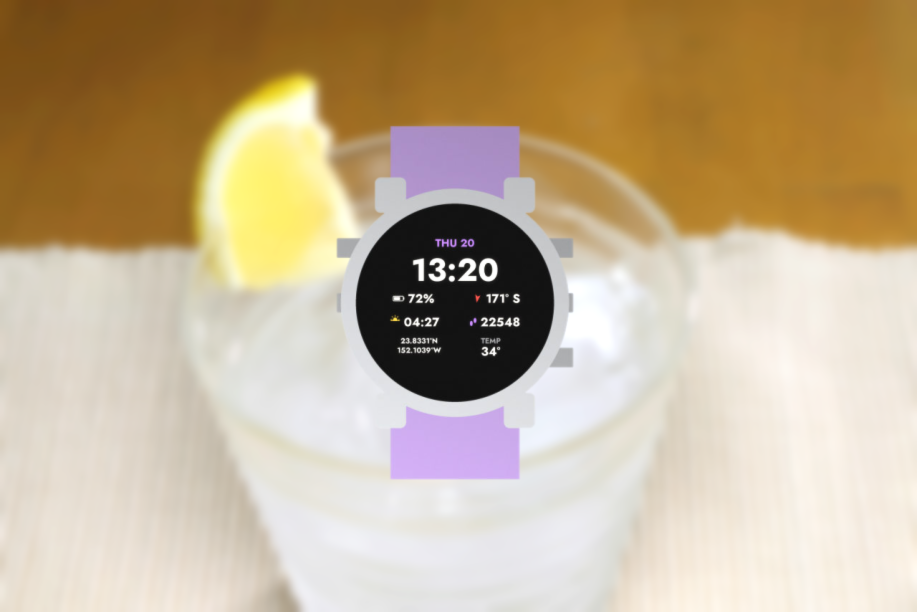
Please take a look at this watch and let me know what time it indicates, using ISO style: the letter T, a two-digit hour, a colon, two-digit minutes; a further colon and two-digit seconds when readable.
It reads T13:20
